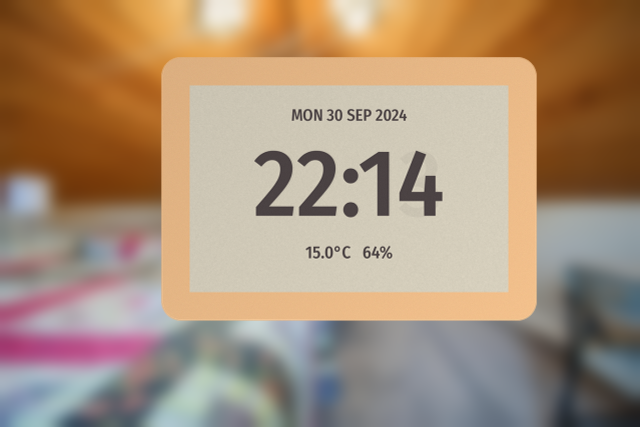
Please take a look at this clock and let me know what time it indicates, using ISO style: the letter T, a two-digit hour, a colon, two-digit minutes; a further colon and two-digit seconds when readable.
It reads T22:14
